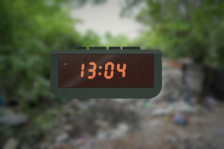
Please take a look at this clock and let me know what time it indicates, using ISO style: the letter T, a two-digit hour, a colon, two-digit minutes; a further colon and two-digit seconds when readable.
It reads T13:04
